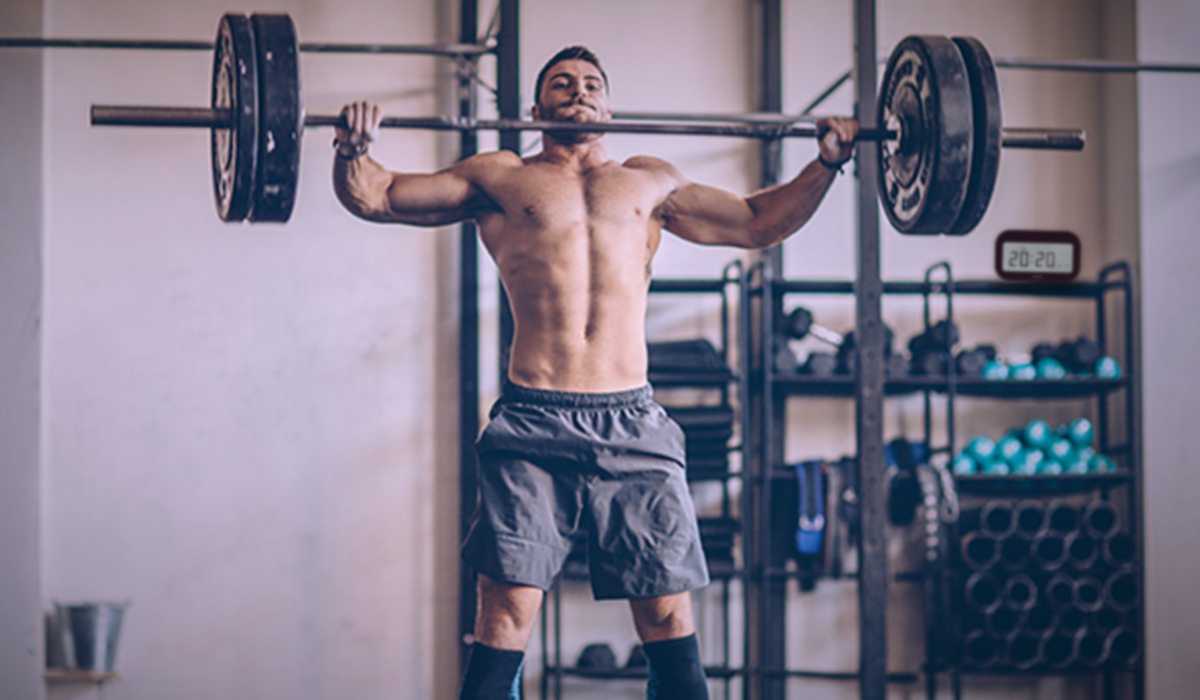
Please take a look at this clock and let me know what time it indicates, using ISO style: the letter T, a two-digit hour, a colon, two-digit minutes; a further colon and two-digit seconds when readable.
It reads T20:20
